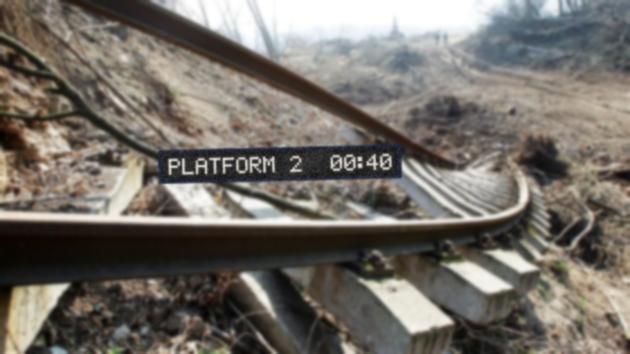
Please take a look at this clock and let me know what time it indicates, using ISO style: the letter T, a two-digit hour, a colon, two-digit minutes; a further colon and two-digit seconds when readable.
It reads T00:40
